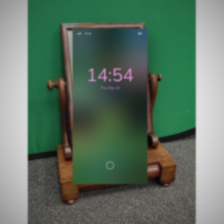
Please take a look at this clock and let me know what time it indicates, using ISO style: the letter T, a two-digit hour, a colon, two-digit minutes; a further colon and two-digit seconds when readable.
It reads T14:54
